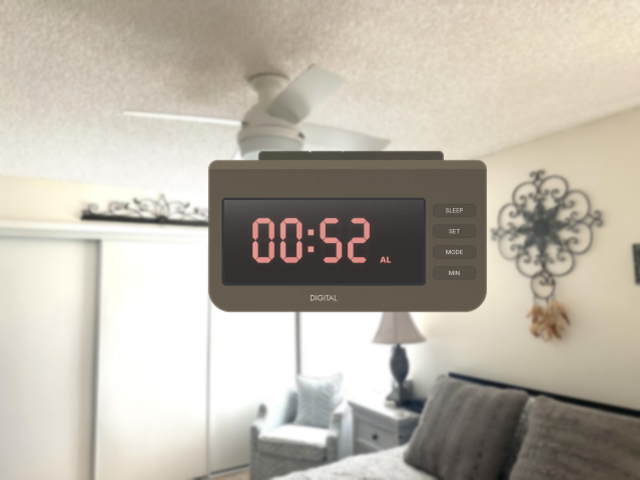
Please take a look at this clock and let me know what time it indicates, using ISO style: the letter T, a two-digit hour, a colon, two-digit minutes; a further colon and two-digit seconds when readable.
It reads T00:52
